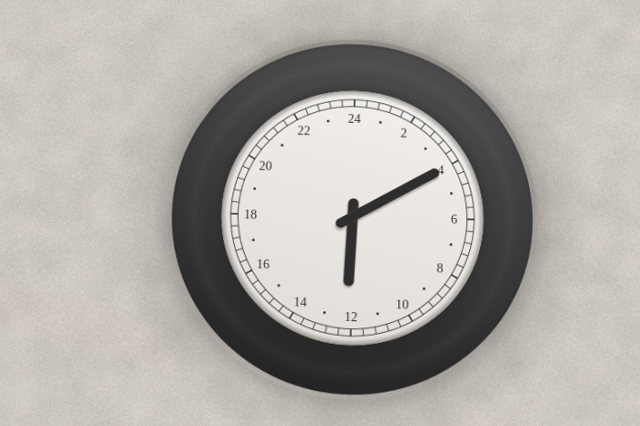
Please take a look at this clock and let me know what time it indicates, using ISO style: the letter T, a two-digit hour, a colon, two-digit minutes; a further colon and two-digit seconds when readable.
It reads T12:10
